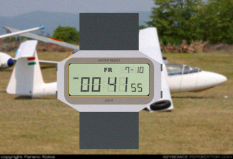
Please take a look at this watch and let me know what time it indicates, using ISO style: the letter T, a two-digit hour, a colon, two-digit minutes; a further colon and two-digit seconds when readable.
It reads T00:41:55
